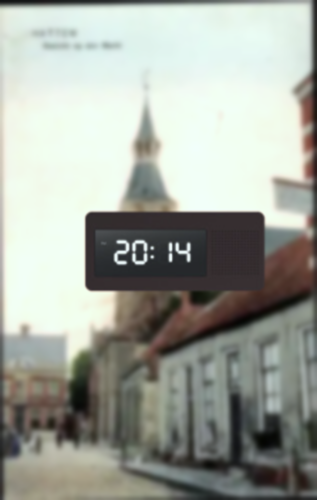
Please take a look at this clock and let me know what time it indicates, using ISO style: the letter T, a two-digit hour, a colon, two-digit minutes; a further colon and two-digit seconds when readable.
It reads T20:14
